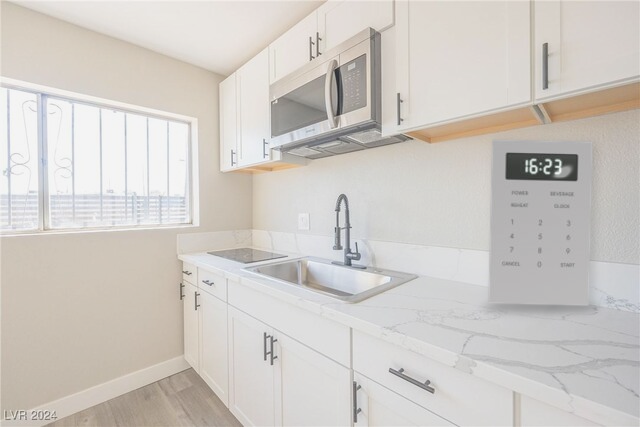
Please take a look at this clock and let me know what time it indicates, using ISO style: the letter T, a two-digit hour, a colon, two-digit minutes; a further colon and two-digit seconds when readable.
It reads T16:23
